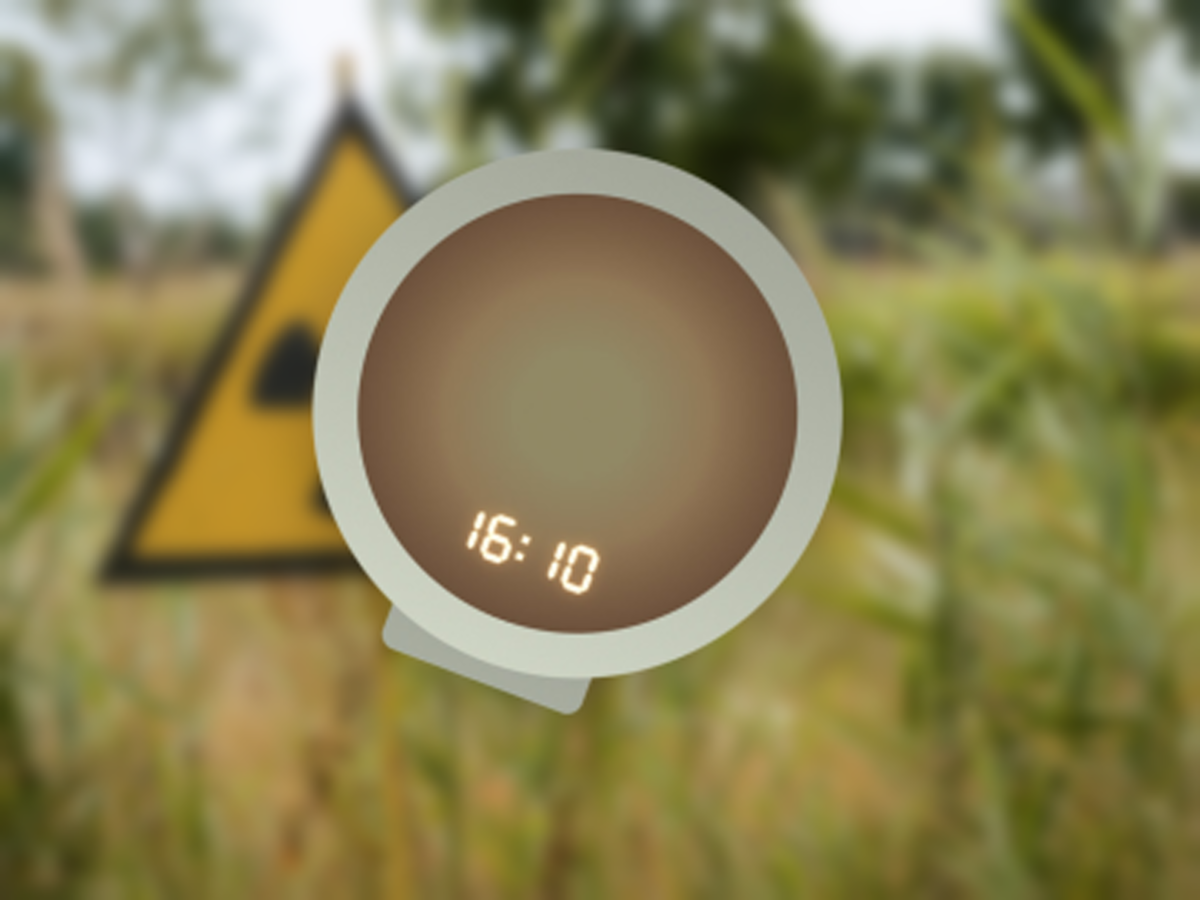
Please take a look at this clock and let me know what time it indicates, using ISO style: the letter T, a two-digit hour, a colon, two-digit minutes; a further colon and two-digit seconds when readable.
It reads T16:10
